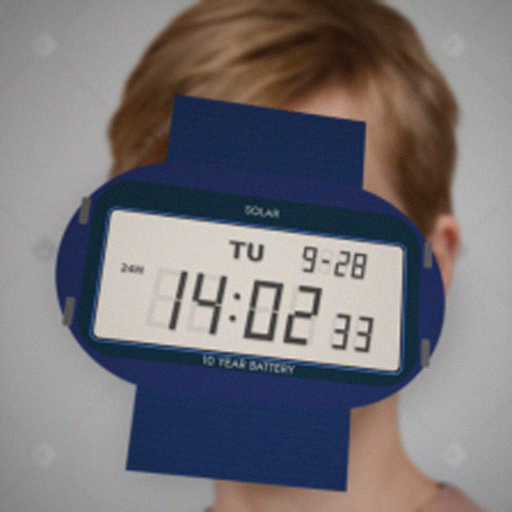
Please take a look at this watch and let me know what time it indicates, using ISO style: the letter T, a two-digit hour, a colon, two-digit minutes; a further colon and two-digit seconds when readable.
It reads T14:02:33
